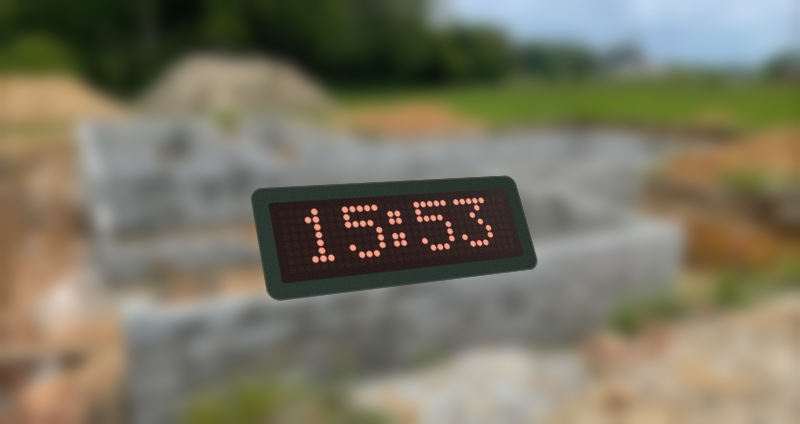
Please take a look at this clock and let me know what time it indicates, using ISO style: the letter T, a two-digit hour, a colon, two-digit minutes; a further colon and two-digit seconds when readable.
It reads T15:53
